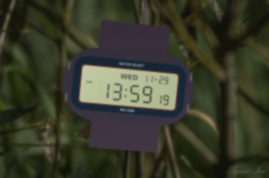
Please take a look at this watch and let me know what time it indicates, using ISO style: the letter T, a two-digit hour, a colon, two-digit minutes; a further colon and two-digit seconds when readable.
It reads T13:59:19
